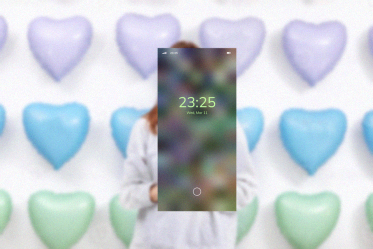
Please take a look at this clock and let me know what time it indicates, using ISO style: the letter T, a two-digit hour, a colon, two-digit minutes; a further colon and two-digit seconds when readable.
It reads T23:25
